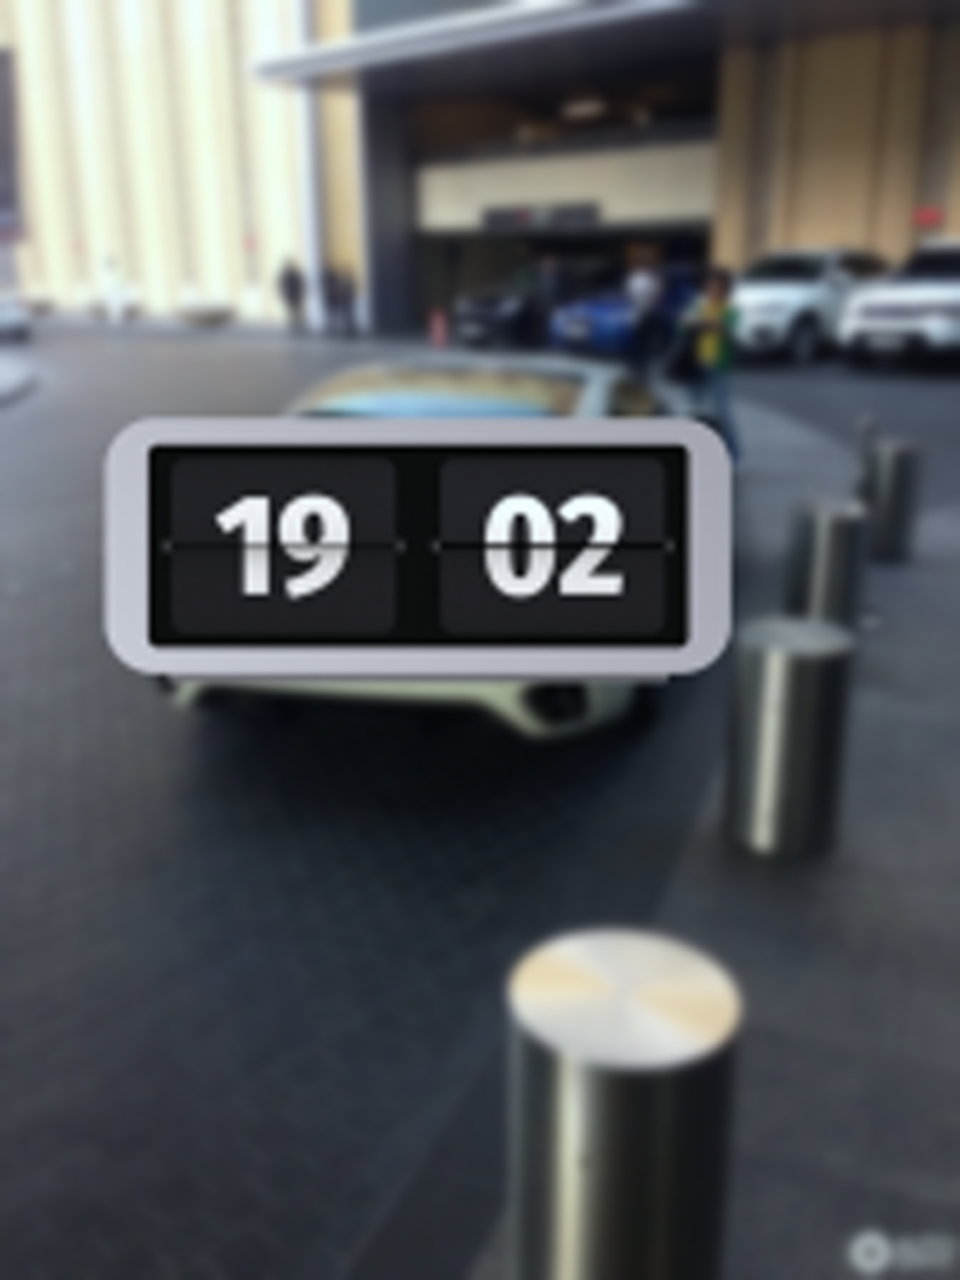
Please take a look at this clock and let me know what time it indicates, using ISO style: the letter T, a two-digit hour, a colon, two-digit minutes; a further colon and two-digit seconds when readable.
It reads T19:02
